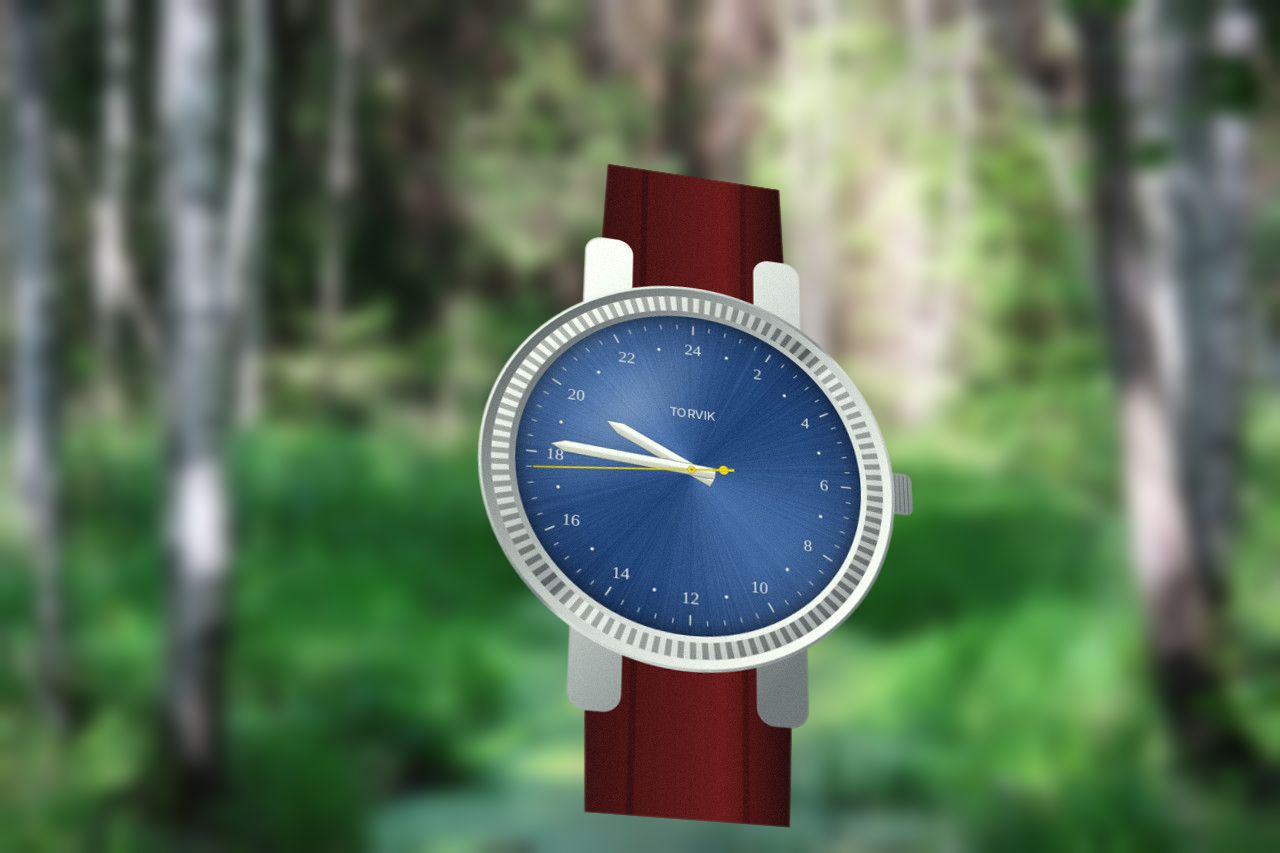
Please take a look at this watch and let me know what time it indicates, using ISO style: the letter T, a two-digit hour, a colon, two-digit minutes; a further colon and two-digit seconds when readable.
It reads T19:45:44
